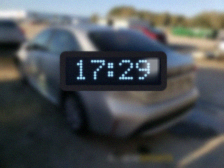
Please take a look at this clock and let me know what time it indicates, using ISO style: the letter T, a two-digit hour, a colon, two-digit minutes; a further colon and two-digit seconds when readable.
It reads T17:29
